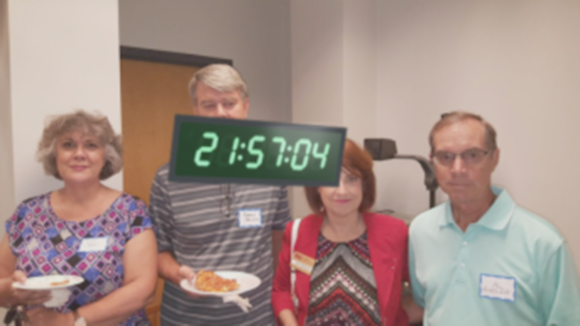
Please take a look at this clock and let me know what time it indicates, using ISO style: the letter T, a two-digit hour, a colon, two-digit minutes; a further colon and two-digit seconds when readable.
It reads T21:57:04
